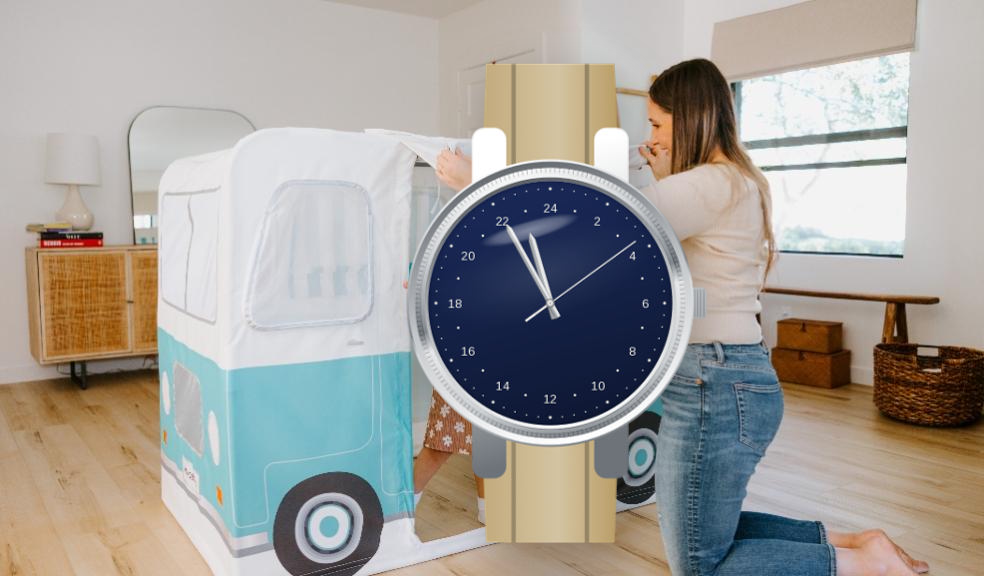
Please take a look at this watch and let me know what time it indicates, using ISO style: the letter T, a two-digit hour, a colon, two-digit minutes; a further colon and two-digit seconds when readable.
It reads T22:55:09
